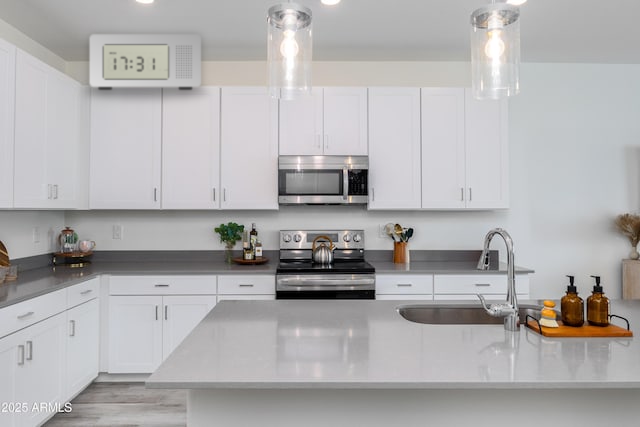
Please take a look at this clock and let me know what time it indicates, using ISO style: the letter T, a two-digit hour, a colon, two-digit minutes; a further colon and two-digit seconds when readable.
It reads T17:31
